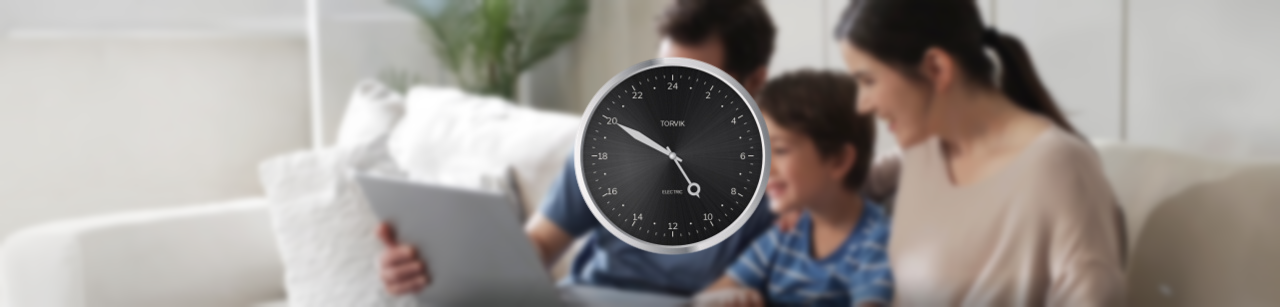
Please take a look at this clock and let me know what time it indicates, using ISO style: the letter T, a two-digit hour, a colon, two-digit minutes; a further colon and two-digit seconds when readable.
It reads T09:50
